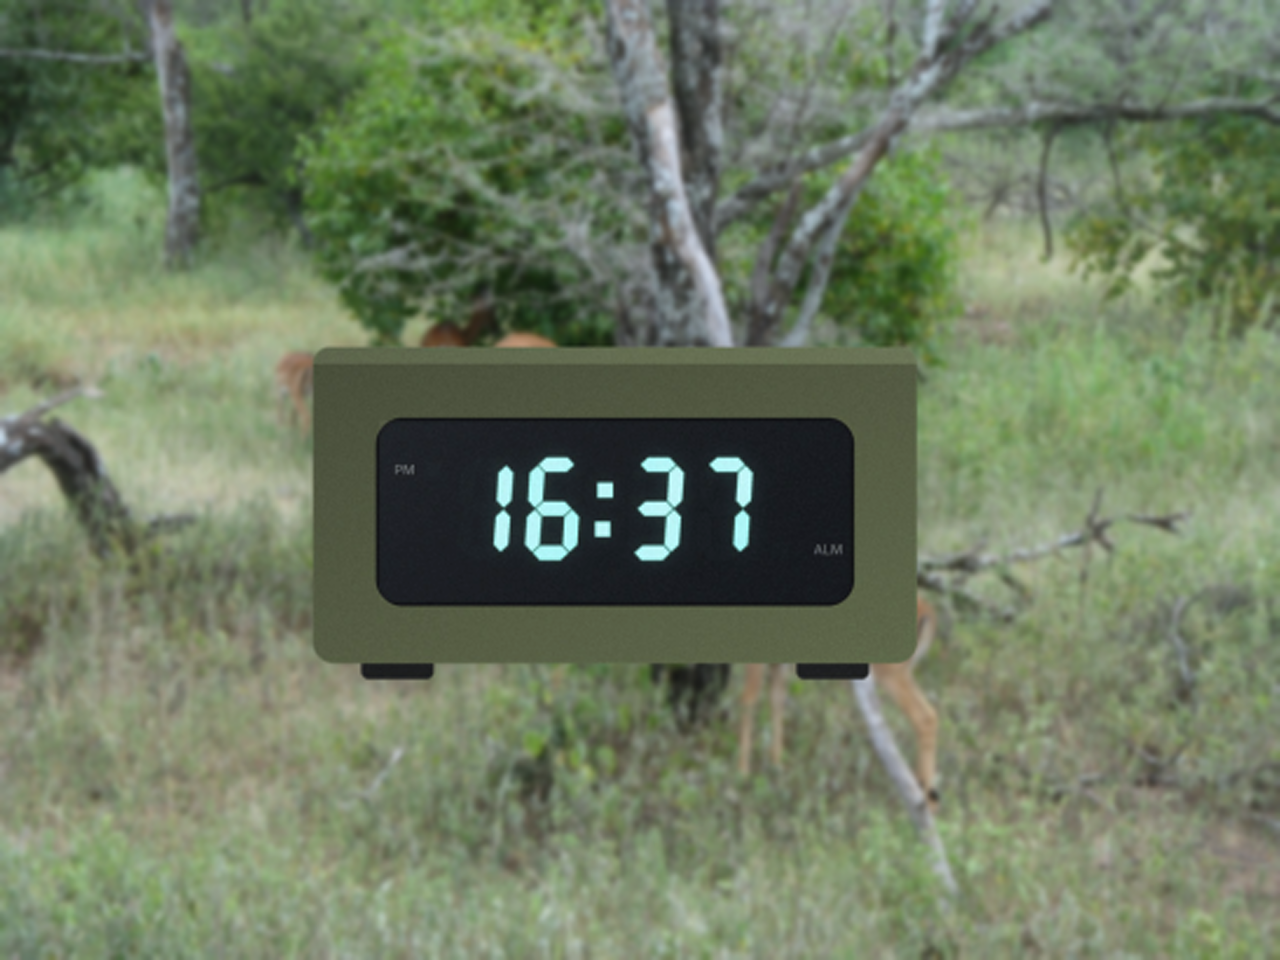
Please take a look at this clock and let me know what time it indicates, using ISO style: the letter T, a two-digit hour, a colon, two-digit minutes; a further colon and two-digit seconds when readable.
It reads T16:37
